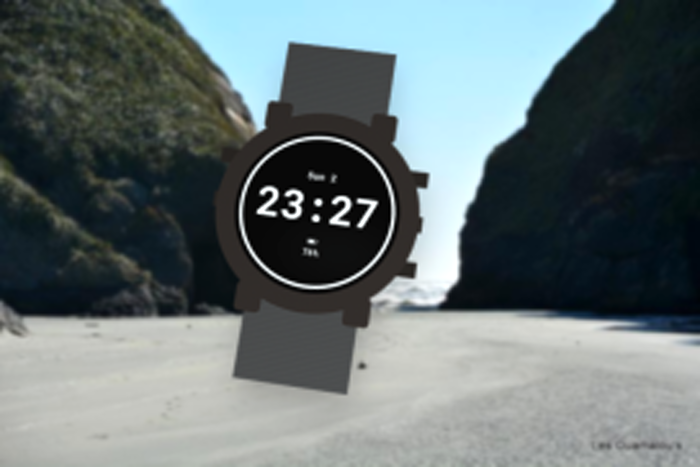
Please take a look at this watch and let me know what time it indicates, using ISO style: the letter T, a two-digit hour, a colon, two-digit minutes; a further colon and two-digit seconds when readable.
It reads T23:27
